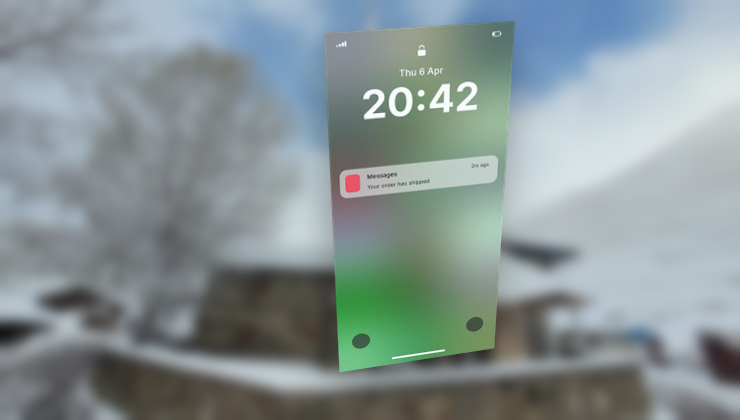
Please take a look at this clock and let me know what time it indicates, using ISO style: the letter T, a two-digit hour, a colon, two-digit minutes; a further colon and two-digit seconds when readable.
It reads T20:42
